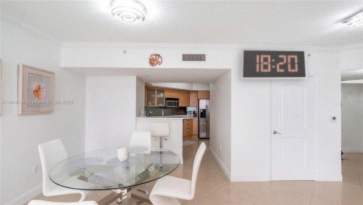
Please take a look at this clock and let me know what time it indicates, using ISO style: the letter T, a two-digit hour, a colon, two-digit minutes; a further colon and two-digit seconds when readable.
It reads T18:20
